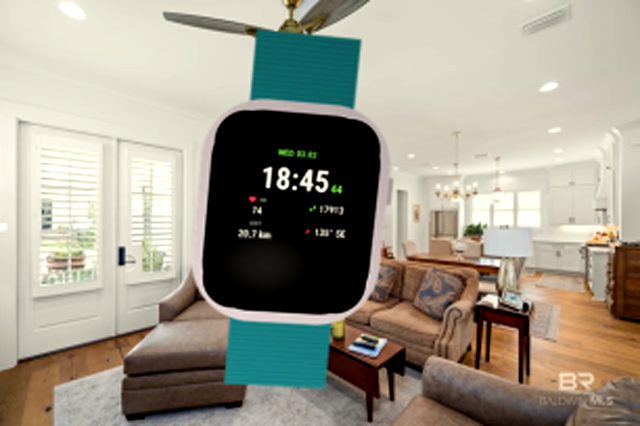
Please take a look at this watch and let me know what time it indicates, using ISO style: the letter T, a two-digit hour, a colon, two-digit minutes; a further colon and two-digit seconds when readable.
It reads T18:45
